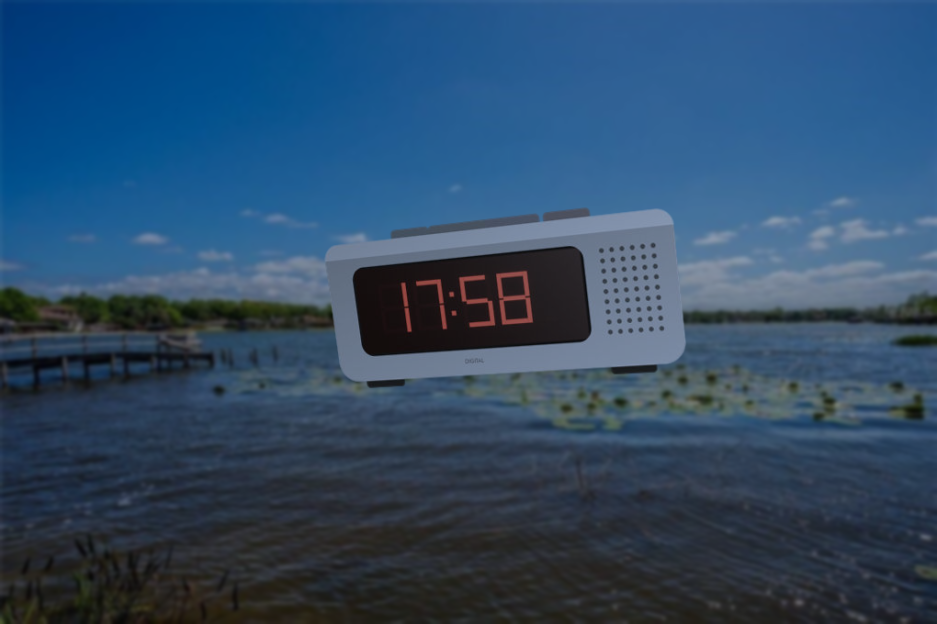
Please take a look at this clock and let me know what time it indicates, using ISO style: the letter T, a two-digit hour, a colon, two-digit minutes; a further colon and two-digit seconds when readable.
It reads T17:58
